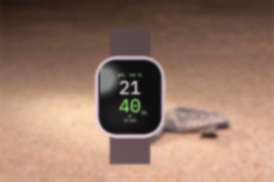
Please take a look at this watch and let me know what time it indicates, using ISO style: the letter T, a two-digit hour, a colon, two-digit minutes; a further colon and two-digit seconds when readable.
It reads T21:40
